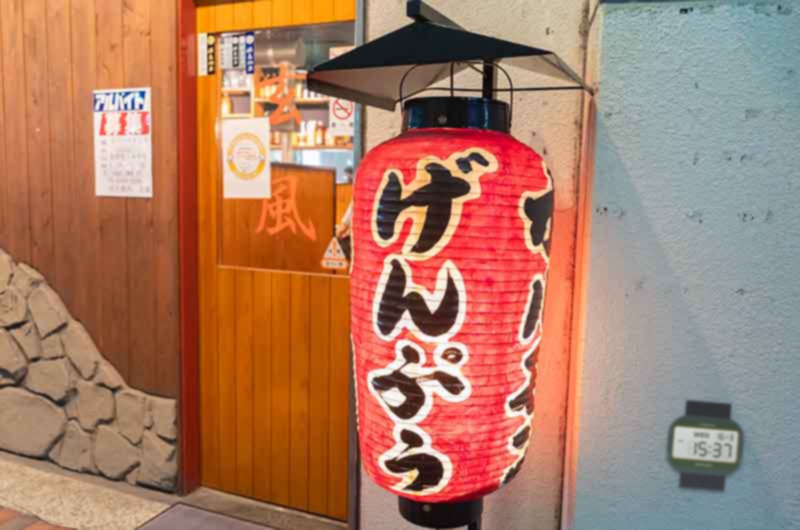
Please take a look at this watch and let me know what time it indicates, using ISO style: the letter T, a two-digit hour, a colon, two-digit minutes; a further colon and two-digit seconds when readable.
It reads T15:37
